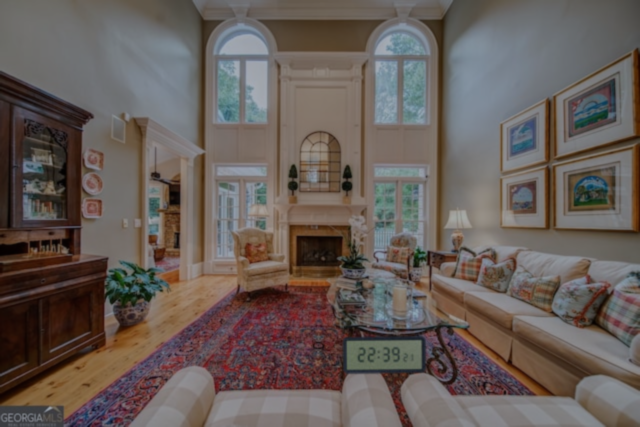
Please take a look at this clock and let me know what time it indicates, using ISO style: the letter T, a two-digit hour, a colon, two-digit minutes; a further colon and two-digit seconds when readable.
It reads T22:39
